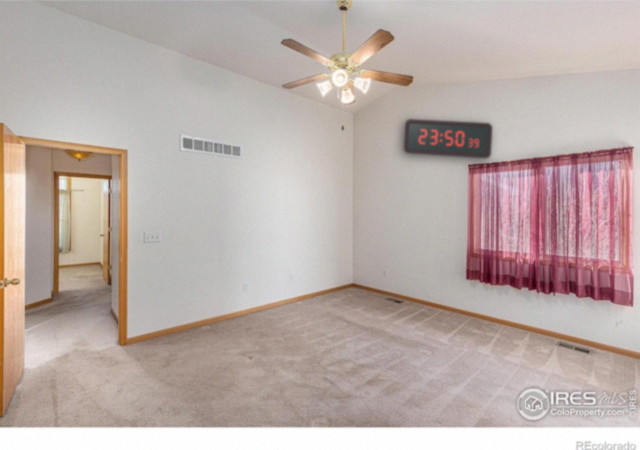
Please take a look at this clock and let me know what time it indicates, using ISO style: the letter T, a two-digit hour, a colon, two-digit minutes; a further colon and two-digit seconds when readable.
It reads T23:50
